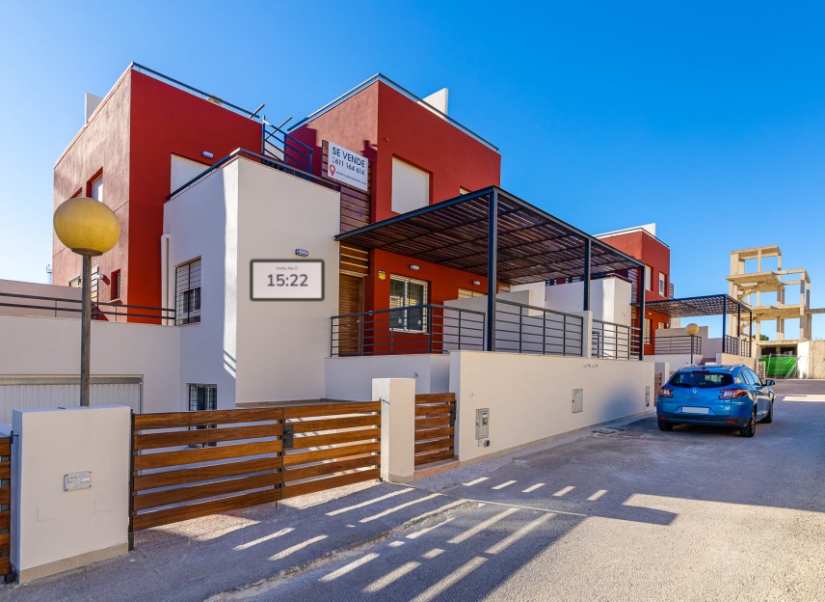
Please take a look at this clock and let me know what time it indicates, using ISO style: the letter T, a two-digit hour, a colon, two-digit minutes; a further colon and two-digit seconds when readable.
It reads T15:22
